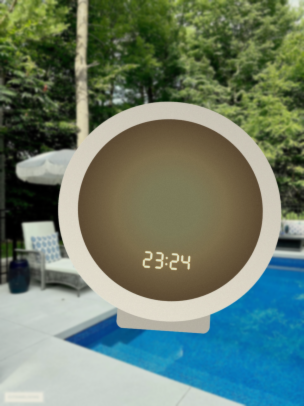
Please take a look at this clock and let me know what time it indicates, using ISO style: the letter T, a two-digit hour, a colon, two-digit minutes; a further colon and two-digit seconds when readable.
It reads T23:24
